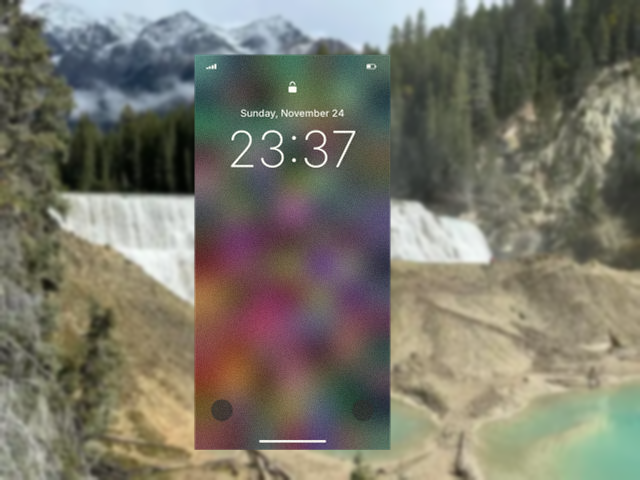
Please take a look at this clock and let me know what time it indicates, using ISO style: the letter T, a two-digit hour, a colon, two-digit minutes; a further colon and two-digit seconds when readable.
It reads T23:37
